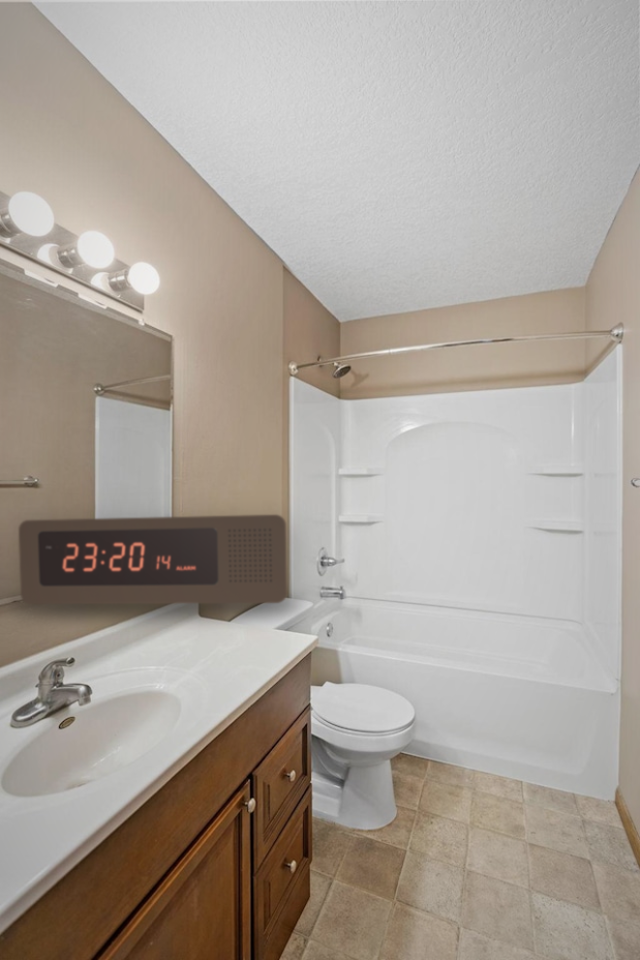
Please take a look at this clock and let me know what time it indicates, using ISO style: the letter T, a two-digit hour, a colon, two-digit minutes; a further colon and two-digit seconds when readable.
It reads T23:20:14
